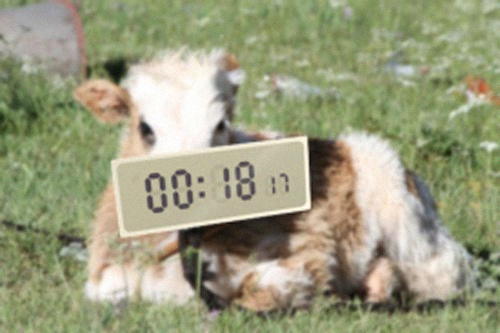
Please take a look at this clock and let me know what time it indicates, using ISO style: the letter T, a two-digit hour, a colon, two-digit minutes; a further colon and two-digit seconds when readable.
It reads T00:18:17
